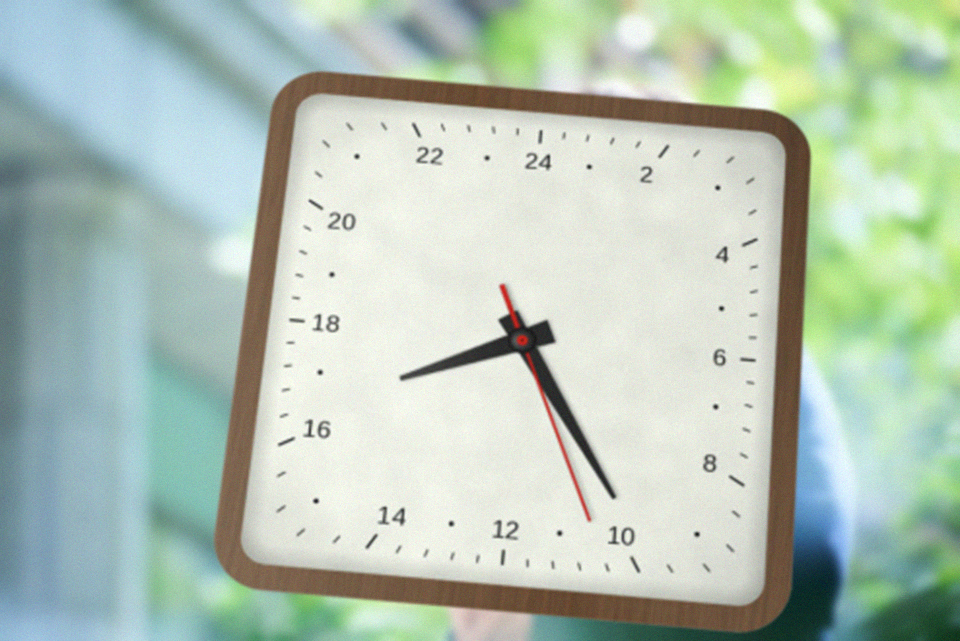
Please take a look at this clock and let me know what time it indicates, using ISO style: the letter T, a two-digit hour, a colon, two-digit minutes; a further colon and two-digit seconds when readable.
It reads T16:24:26
